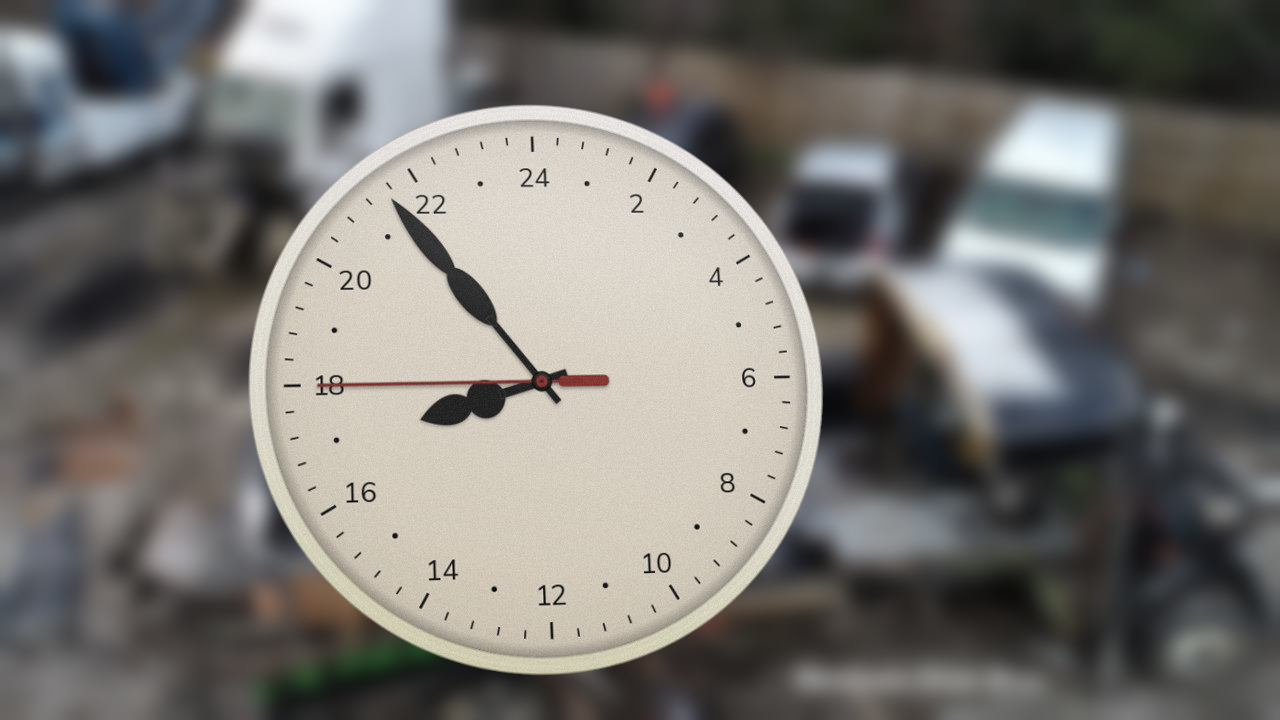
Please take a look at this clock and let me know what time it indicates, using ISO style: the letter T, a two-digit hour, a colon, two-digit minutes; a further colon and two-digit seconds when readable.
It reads T16:53:45
